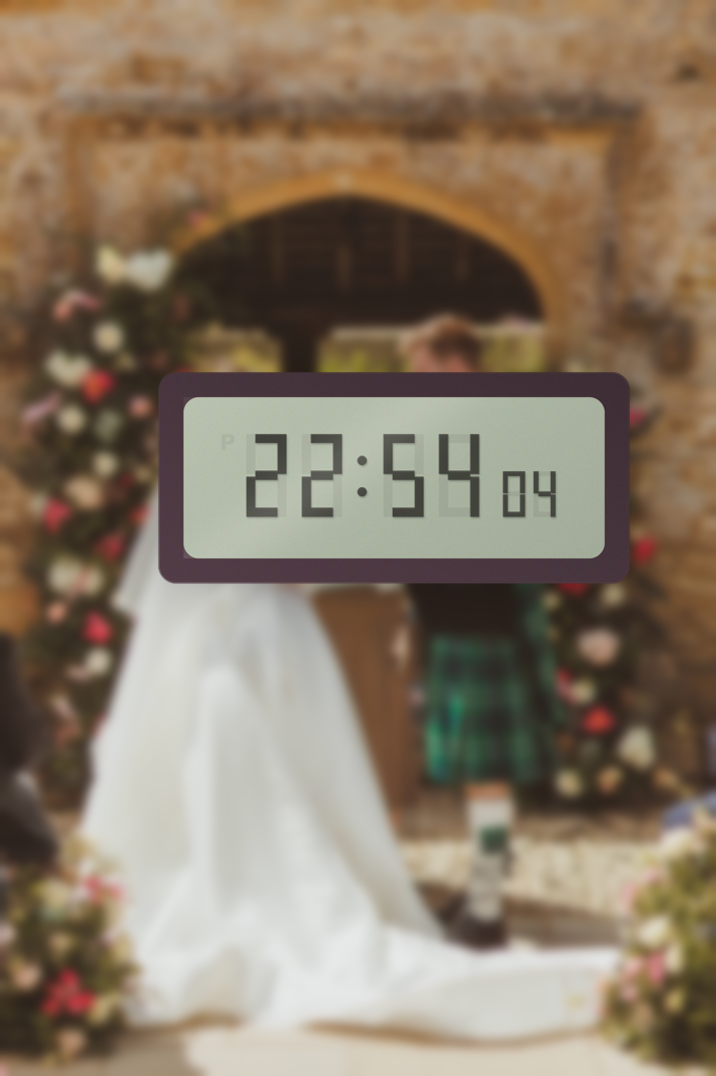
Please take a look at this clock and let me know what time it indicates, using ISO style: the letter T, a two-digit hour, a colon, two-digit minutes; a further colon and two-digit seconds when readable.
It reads T22:54:04
